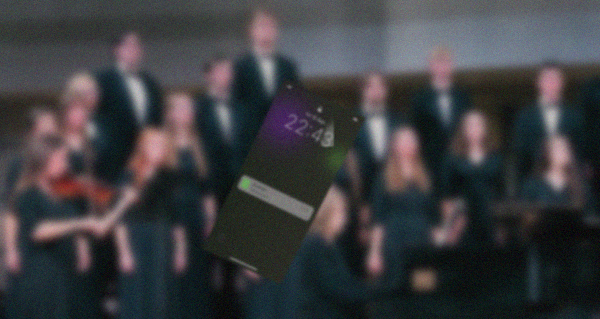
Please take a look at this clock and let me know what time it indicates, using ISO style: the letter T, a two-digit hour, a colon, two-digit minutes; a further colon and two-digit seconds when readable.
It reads T22:43
